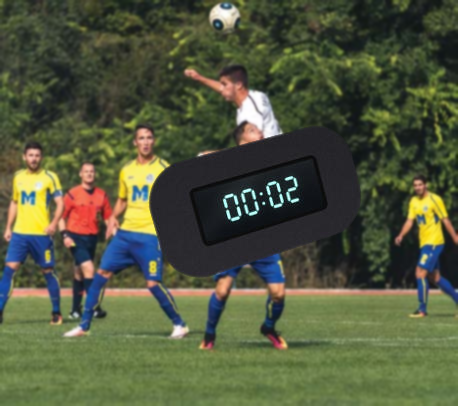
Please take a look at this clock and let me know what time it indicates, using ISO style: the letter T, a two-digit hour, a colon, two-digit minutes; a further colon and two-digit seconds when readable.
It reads T00:02
